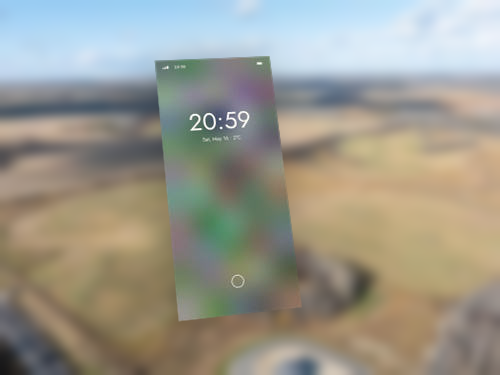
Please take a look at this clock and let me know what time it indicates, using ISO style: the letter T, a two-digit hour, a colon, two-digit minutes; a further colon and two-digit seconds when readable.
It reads T20:59
